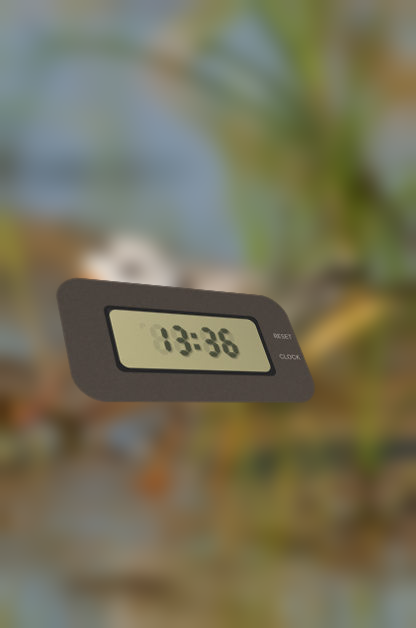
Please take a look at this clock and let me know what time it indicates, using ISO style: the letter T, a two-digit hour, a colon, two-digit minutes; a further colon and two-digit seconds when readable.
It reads T13:36
